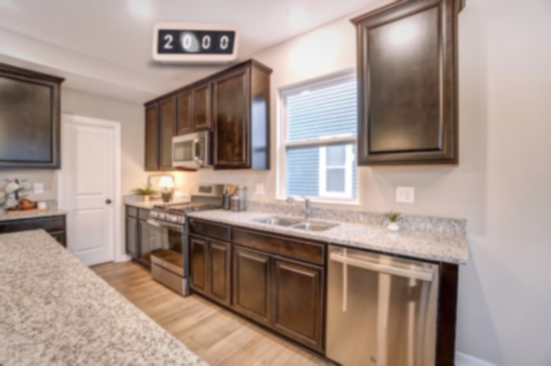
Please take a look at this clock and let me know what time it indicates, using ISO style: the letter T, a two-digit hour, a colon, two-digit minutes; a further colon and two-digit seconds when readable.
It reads T20:00
